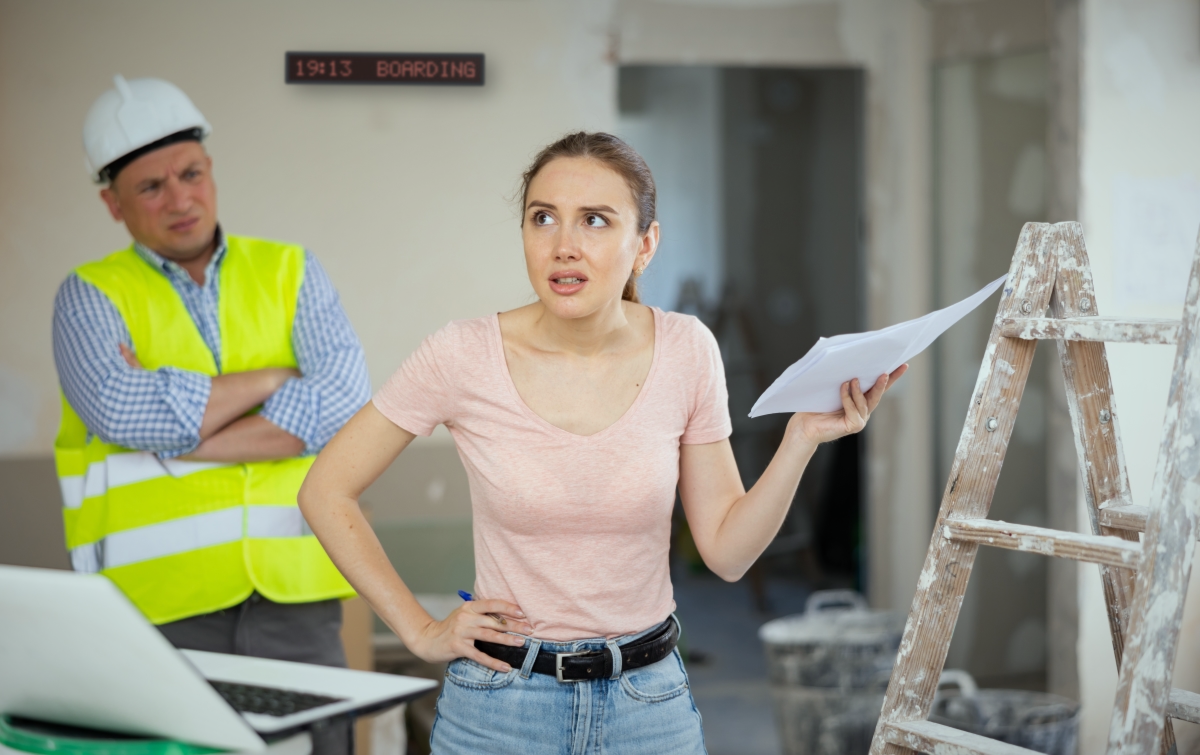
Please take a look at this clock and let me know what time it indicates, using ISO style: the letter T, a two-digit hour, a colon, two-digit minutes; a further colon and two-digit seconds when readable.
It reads T19:13
